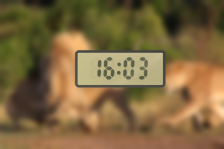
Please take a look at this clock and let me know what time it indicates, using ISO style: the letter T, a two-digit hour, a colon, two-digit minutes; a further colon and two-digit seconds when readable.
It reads T16:03
